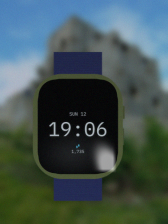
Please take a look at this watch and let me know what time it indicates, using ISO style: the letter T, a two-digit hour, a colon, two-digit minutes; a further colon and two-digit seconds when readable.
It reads T19:06
